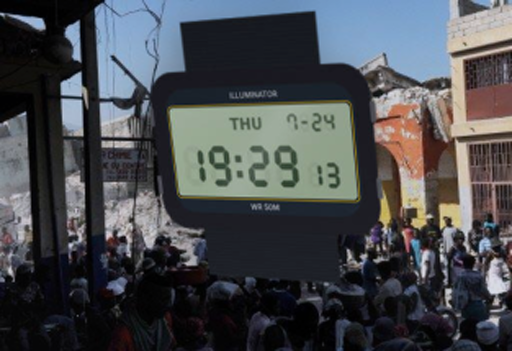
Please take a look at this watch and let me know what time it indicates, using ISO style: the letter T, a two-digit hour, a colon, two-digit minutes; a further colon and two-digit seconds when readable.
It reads T19:29:13
